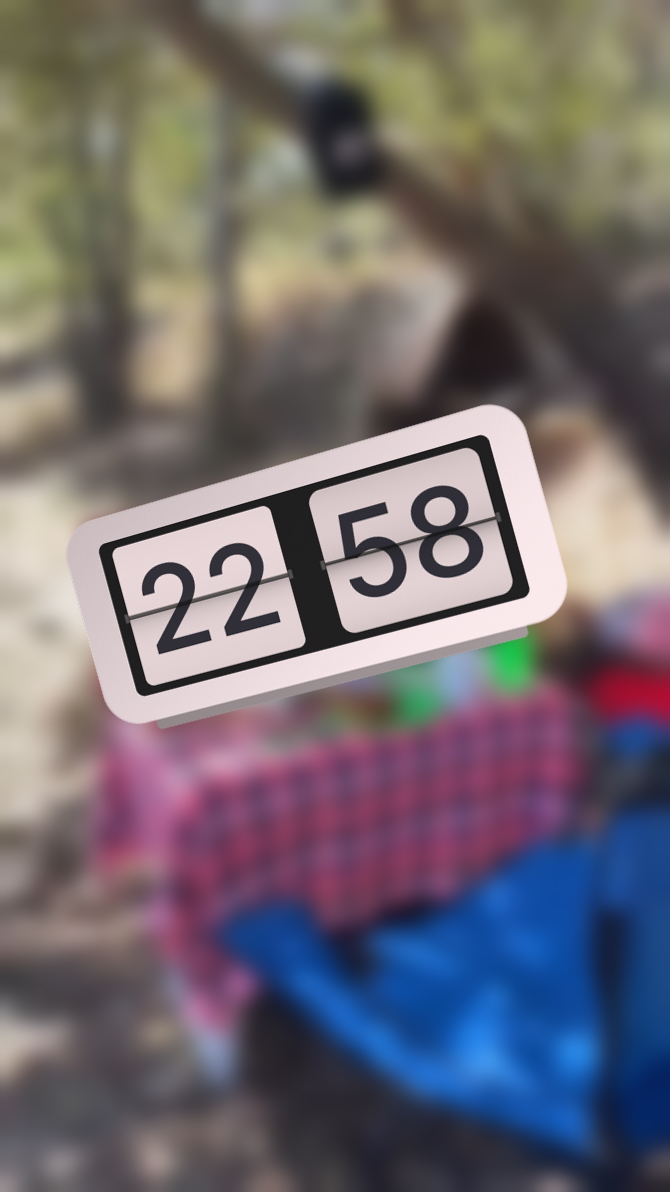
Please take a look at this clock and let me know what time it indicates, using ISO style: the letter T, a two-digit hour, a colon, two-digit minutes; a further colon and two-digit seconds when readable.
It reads T22:58
